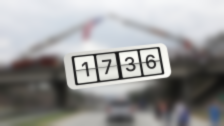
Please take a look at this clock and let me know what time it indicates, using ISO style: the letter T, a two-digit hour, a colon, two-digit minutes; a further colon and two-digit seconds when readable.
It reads T17:36
